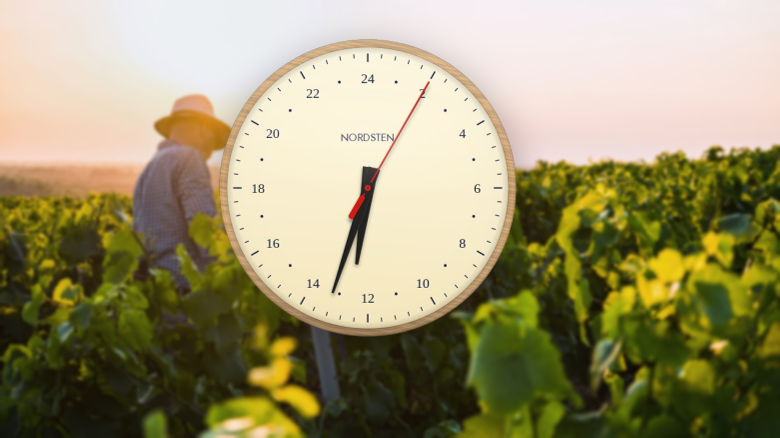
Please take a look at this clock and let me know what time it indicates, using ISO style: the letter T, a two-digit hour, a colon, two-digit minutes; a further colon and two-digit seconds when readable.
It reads T12:33:05
